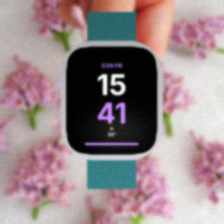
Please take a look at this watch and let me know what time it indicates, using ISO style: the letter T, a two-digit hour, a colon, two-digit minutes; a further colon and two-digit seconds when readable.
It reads T15:41
